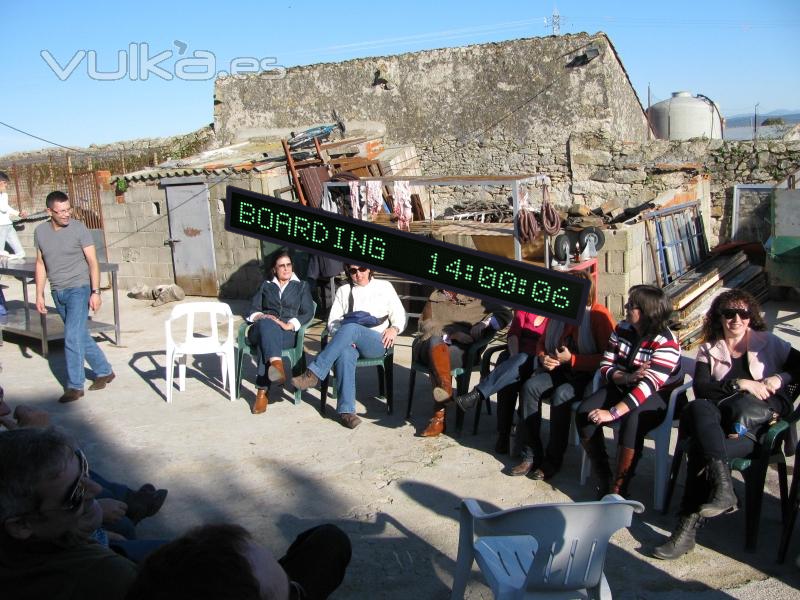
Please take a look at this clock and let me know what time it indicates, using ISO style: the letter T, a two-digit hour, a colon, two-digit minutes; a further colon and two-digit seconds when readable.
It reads T14:00:06
